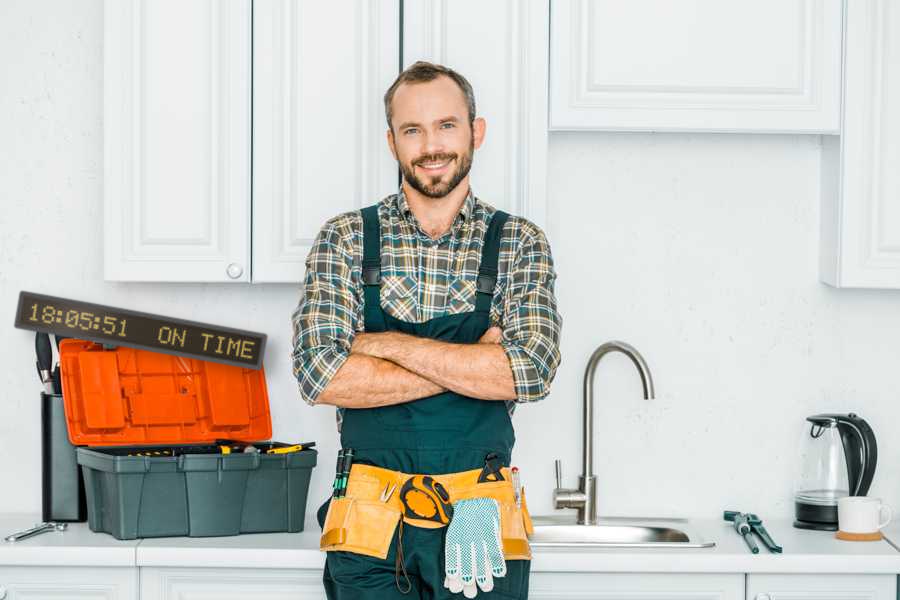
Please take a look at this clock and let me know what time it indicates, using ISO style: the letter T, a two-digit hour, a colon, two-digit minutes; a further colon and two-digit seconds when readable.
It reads T18:05:51
